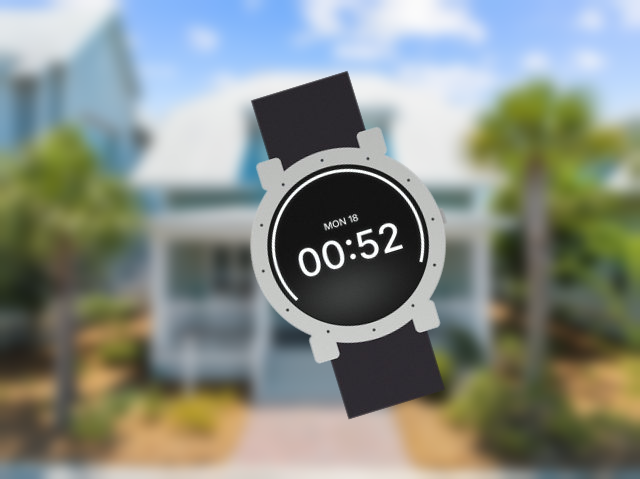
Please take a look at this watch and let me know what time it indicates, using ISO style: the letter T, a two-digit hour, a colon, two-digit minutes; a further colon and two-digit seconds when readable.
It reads T00:52
